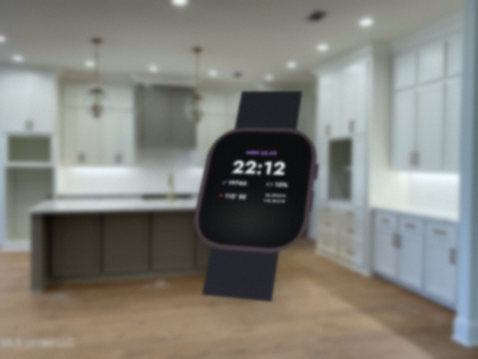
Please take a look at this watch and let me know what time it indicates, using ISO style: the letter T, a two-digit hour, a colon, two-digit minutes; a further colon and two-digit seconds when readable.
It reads T22:12
